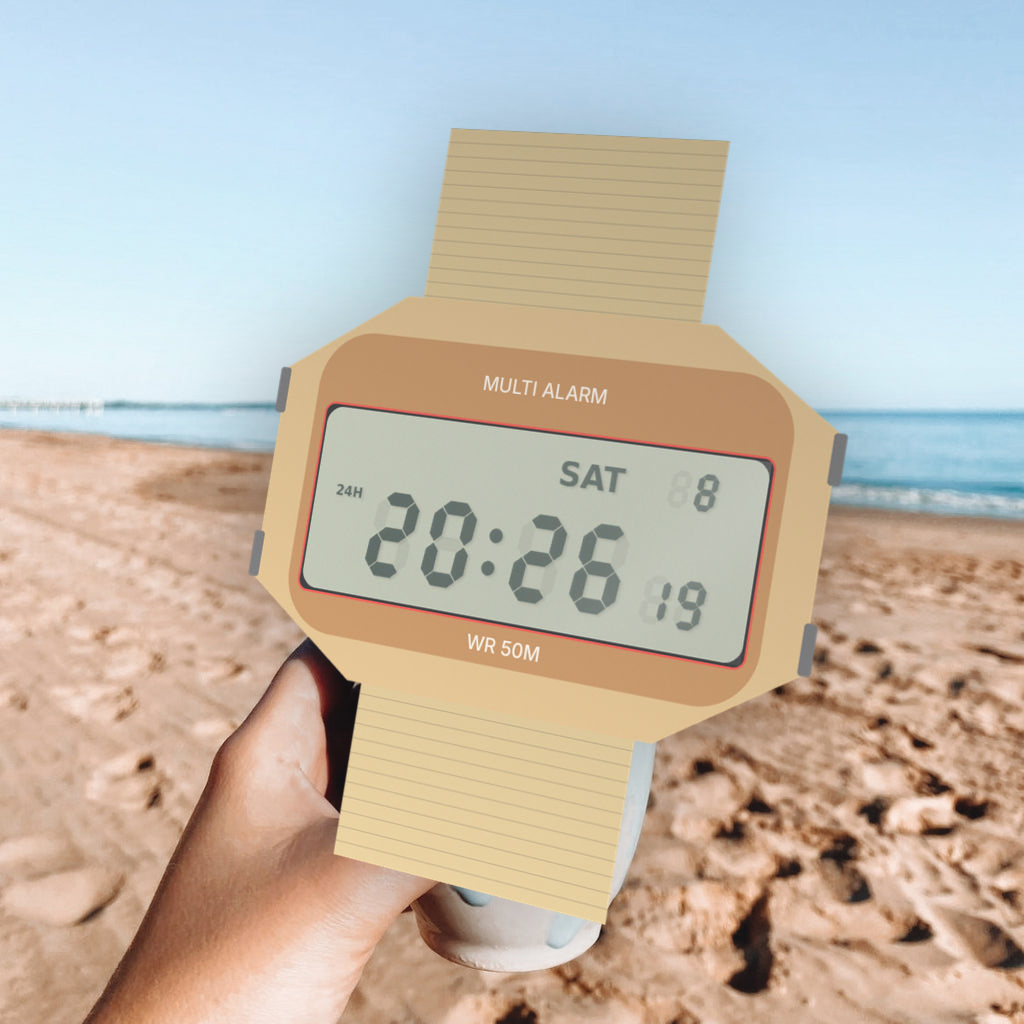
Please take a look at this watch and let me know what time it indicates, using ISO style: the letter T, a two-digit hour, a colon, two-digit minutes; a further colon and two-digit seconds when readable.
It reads T20:26:19
